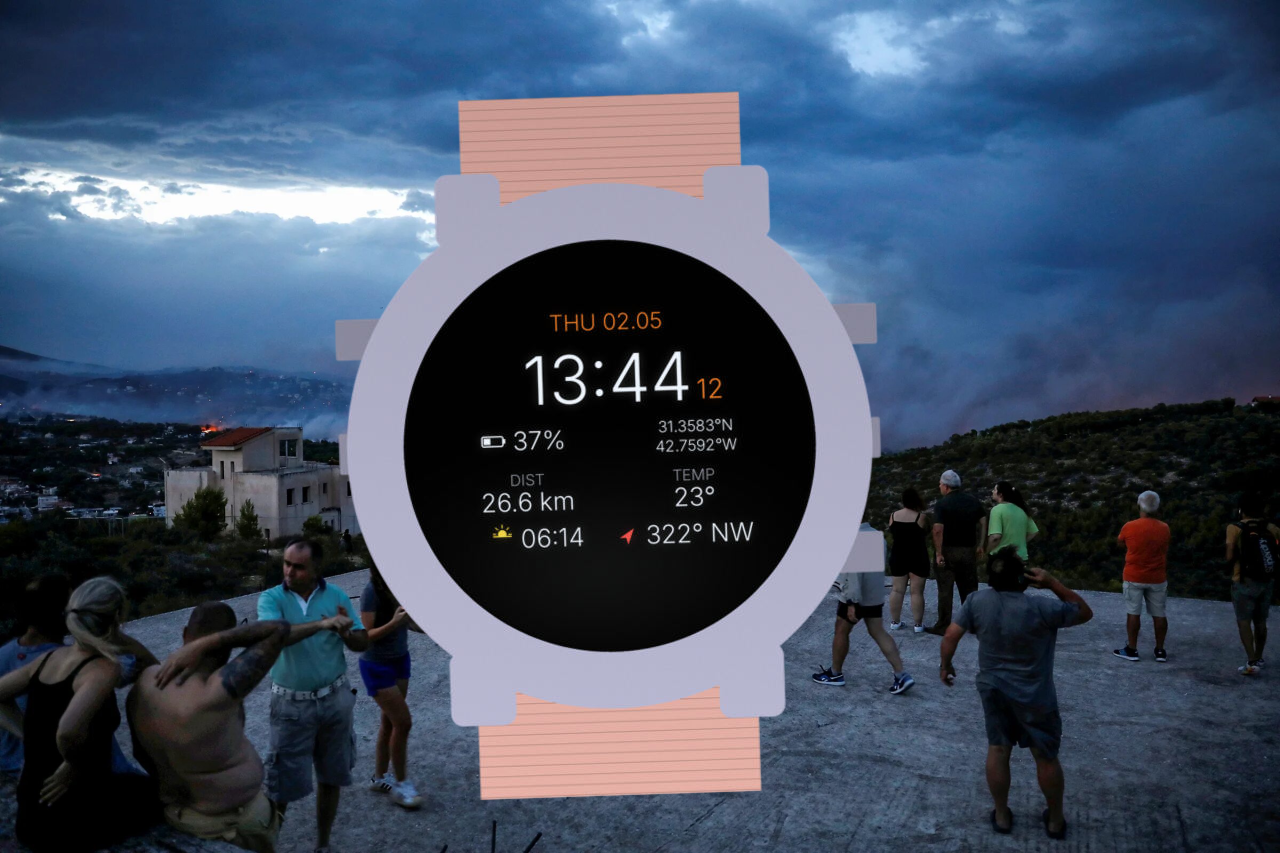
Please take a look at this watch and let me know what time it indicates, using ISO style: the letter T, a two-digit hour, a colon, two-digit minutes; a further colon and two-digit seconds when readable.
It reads T13:44:12
